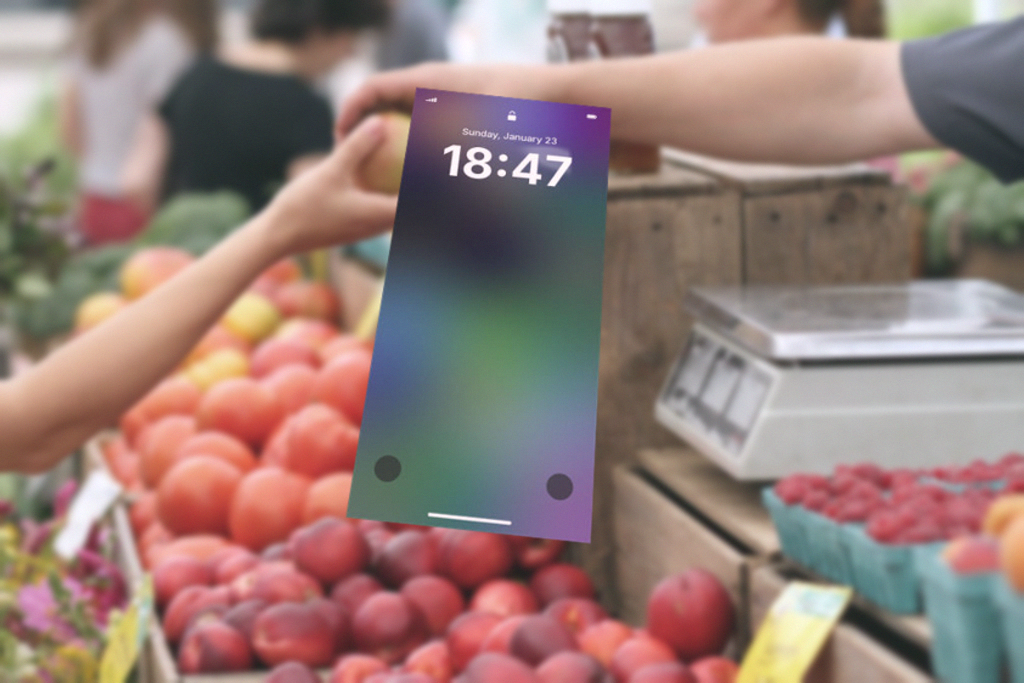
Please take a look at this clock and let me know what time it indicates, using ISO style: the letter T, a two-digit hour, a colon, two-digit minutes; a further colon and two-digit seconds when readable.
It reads T18:47
